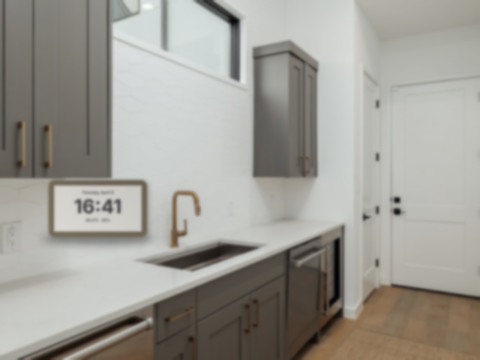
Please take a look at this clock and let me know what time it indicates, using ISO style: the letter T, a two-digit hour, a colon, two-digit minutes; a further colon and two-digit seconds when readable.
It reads T16:41
